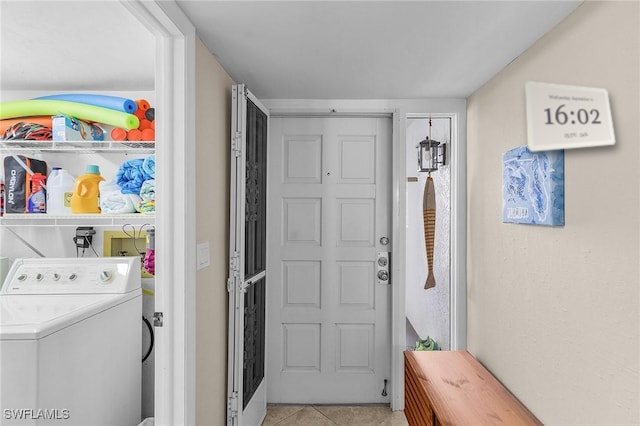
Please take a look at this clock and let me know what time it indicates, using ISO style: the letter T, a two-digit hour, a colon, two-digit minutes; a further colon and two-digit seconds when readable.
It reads T16:02
